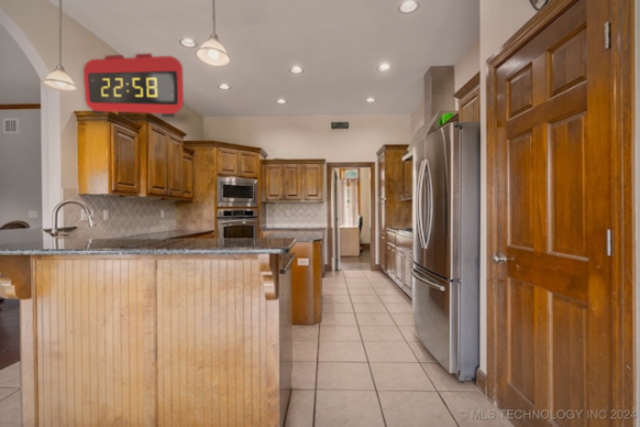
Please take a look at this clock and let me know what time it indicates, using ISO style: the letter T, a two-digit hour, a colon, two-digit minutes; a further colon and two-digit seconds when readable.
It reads T22:58
